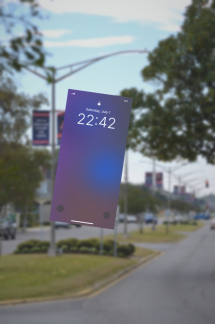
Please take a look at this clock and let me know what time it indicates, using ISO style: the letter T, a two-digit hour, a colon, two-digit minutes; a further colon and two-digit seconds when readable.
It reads T22:42
